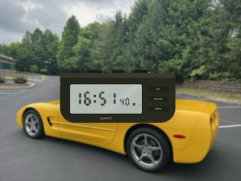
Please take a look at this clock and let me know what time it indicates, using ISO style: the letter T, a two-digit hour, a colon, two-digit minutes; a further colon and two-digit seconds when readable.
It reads T16:51:40
